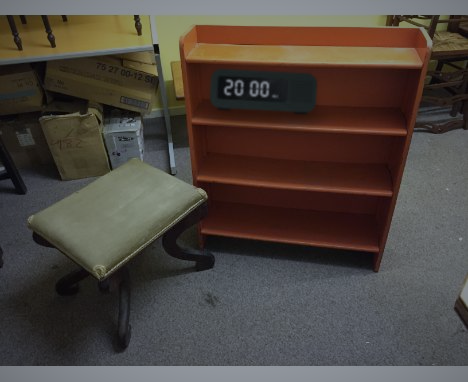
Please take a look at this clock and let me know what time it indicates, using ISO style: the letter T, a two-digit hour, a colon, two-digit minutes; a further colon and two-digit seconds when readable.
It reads T20:00
